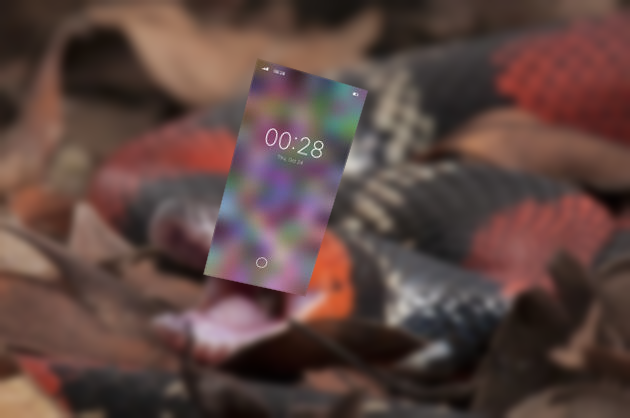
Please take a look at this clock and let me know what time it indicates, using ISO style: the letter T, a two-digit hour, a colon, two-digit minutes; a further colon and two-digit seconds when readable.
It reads T00:28
